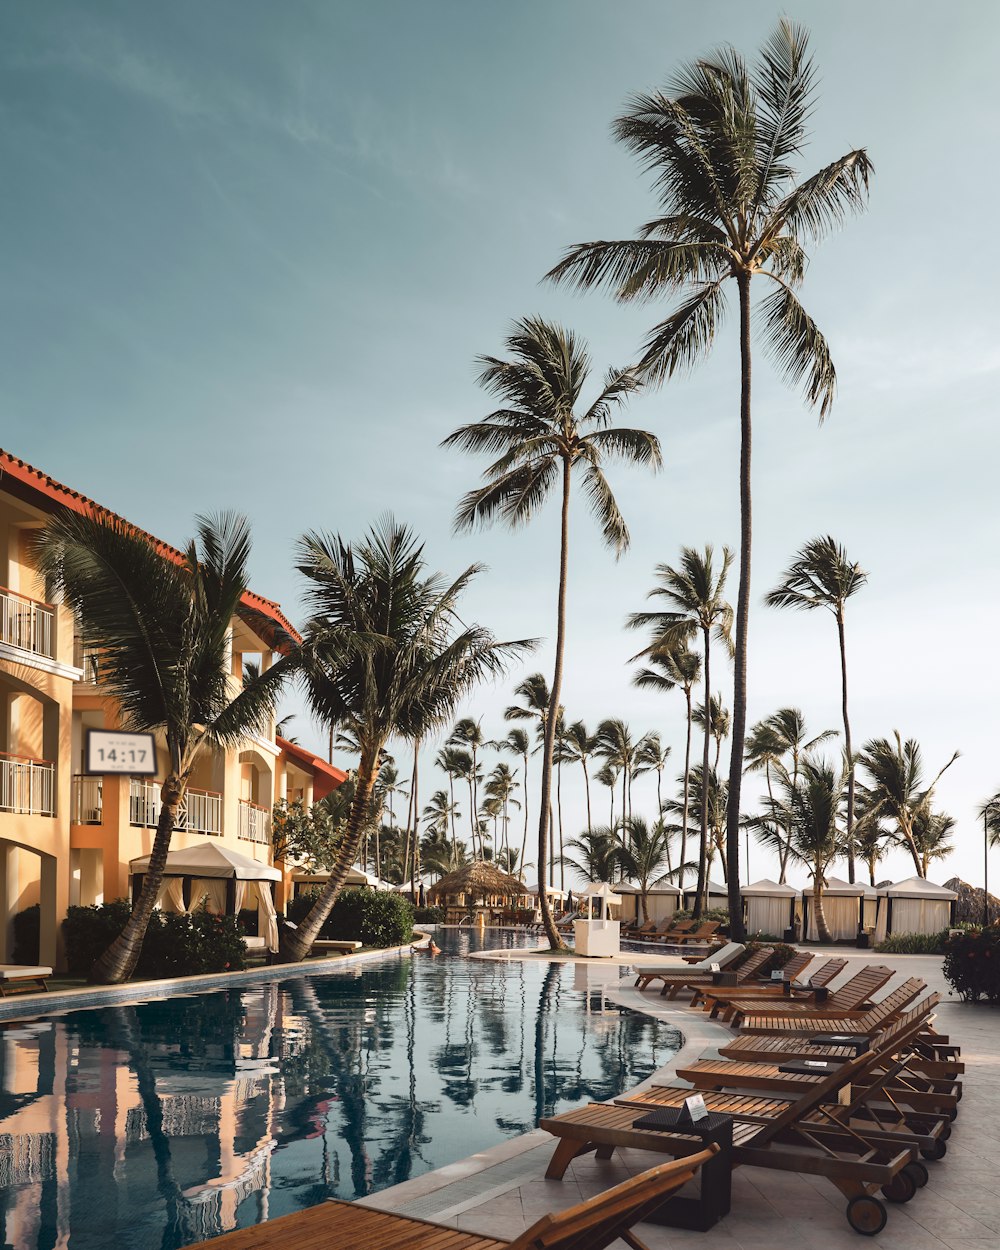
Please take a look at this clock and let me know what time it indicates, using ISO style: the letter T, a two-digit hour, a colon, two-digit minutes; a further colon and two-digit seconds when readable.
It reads T14:17
